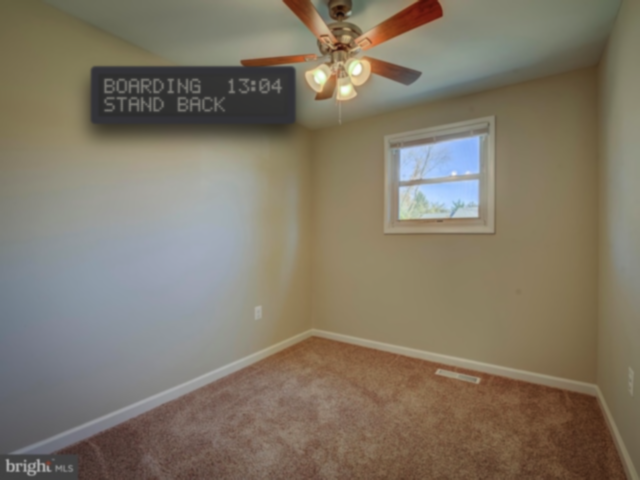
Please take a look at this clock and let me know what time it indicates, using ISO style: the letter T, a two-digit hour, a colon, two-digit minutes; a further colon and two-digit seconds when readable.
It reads T13:04
